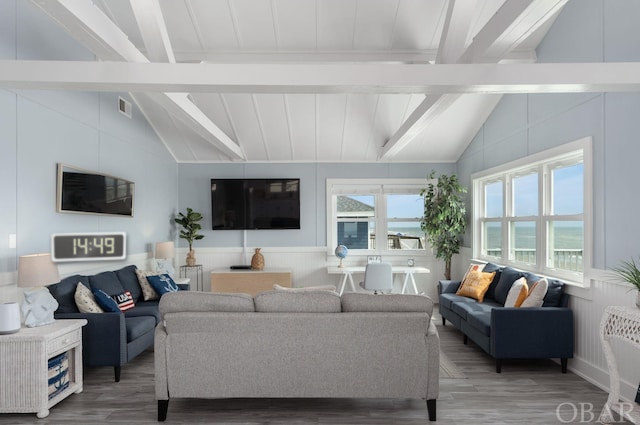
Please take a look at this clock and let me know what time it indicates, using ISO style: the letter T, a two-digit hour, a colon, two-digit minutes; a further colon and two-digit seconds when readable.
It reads T14:49
